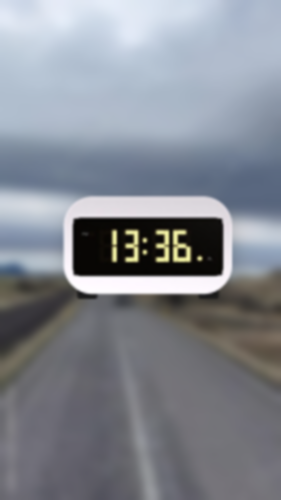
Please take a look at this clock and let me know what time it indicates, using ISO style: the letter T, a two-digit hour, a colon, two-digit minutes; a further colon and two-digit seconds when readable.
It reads T13:36
